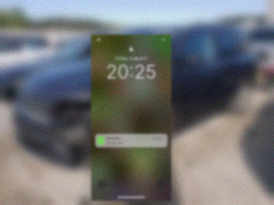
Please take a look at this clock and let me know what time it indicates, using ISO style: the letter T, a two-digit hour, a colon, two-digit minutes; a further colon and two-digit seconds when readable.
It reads T20:25
